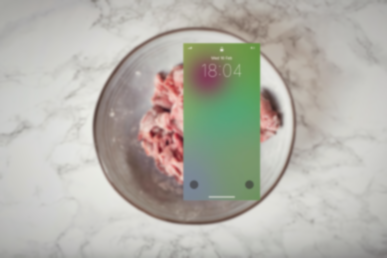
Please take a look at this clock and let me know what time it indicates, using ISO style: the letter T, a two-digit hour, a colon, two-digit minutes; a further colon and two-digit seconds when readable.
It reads T18:04
